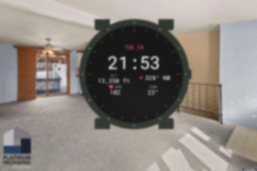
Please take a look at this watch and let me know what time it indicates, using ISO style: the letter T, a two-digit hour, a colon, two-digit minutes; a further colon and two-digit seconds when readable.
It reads T21:53
